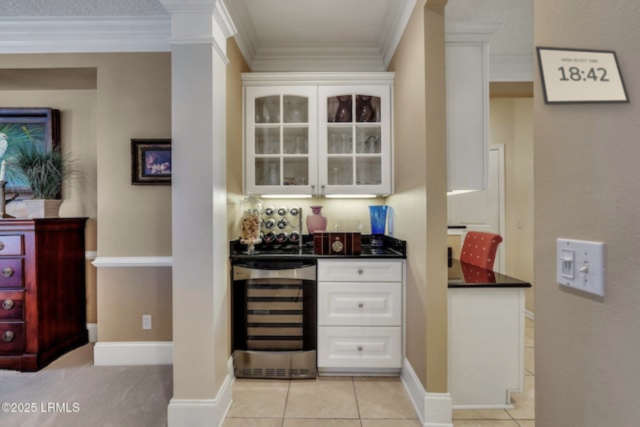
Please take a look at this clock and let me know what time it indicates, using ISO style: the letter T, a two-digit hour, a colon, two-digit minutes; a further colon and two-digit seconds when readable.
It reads T18:42
